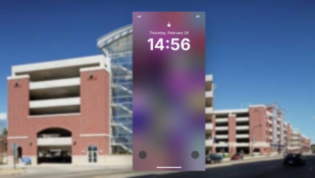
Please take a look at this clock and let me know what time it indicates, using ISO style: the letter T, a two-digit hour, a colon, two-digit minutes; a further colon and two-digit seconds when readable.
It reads T14:56
